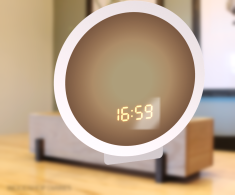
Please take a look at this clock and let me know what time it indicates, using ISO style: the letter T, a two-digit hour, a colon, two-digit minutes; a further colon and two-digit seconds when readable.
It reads T16:59
